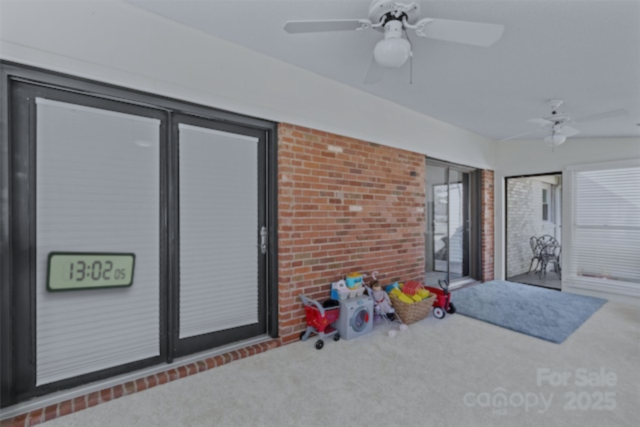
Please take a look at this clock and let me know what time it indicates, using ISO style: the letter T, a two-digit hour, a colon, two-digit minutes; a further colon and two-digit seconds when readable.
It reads T13:02
